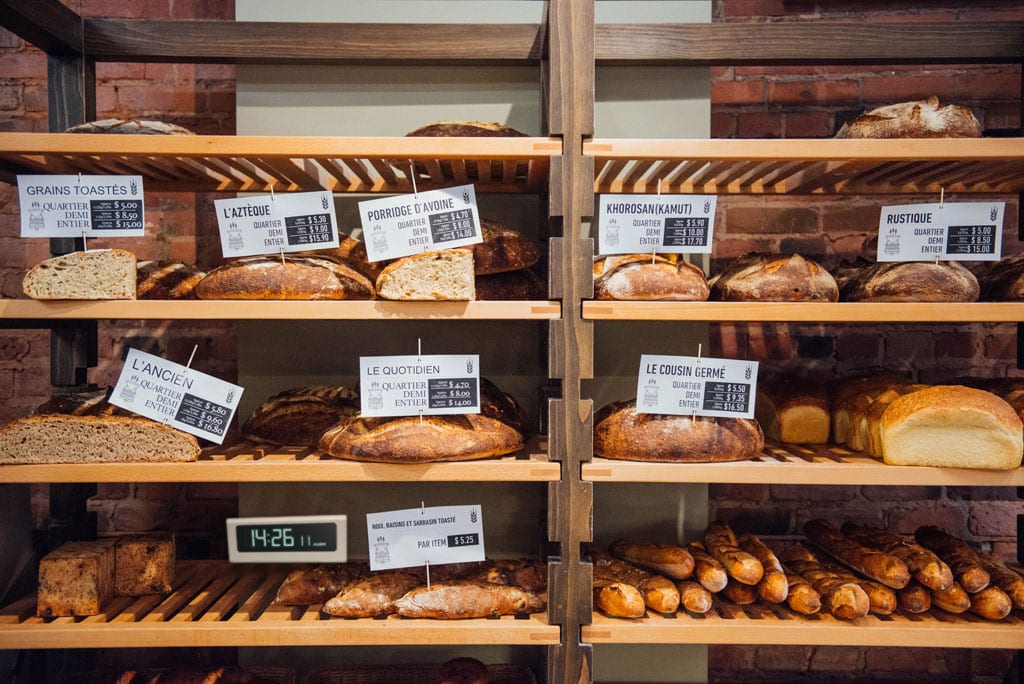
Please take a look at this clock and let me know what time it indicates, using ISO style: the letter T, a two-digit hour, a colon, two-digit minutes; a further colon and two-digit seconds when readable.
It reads T14:26:11
